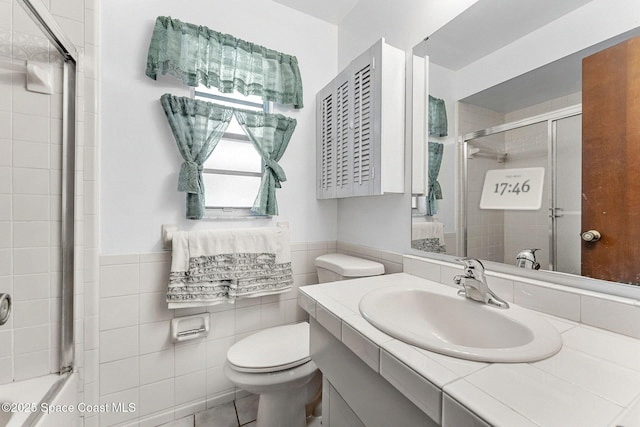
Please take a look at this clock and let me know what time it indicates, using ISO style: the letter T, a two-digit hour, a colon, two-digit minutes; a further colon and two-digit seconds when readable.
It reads T17:46
